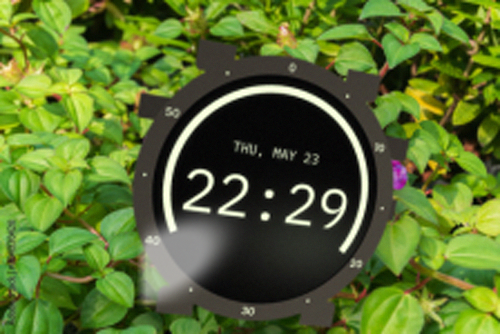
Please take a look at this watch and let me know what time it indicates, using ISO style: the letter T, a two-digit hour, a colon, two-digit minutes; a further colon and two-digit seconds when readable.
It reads T22:29
